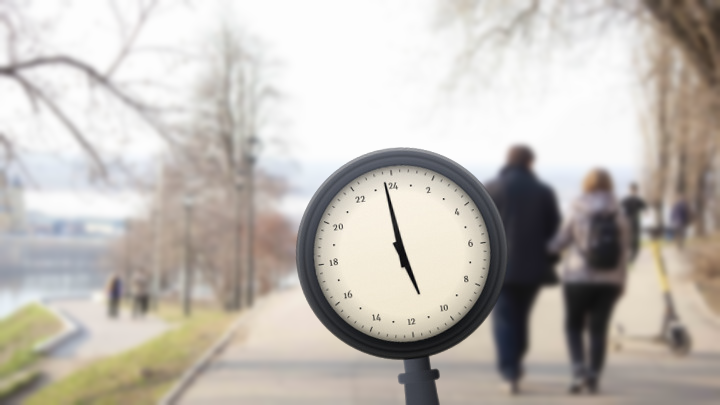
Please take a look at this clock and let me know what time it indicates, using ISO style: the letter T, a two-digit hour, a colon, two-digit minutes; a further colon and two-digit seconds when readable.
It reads T10:59
